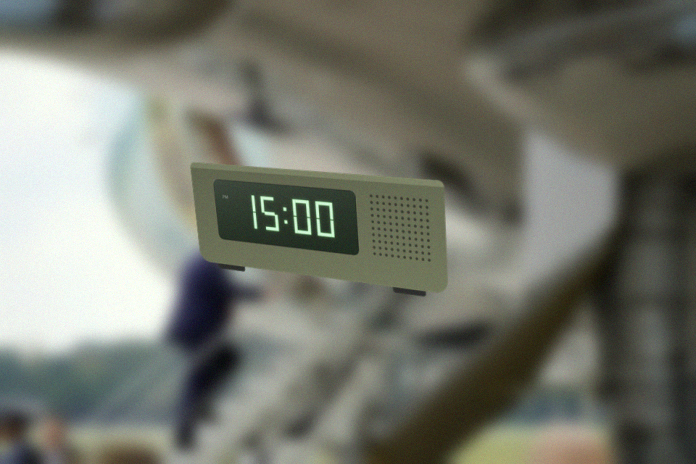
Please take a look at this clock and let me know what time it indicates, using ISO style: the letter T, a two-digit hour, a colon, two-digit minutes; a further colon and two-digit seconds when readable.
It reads T15:00
